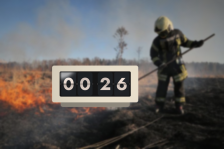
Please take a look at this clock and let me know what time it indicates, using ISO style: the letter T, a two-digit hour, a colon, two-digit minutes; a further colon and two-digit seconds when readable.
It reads T00:26
